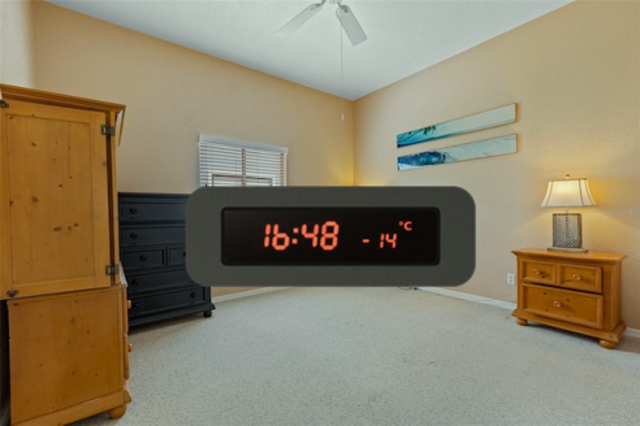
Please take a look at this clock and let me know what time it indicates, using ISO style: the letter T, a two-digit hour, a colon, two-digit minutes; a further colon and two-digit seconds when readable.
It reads T16:48
